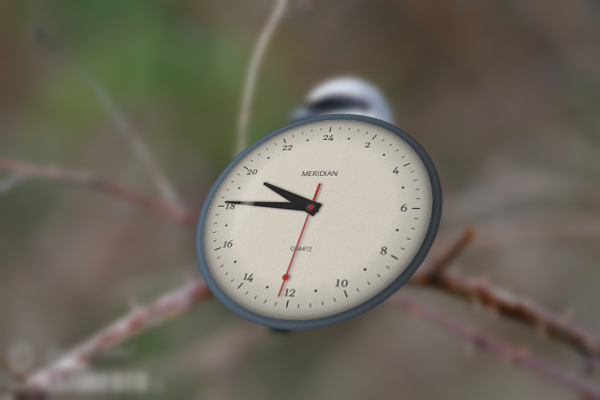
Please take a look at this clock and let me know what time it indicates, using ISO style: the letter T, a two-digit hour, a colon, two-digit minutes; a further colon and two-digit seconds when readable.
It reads T19:45:31
